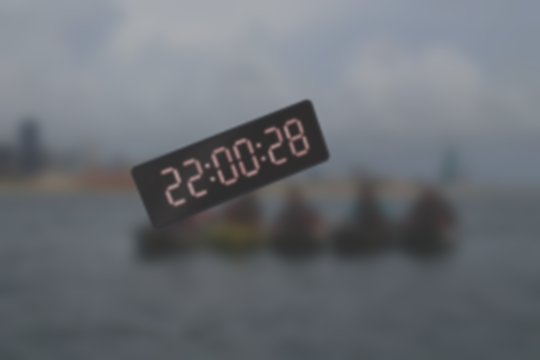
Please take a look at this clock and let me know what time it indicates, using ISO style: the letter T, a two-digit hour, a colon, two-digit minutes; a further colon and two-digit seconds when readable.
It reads T22:00:28
